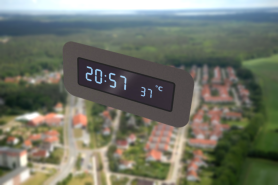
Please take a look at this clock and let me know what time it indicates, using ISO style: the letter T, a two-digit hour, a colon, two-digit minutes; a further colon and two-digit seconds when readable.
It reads T20:57
